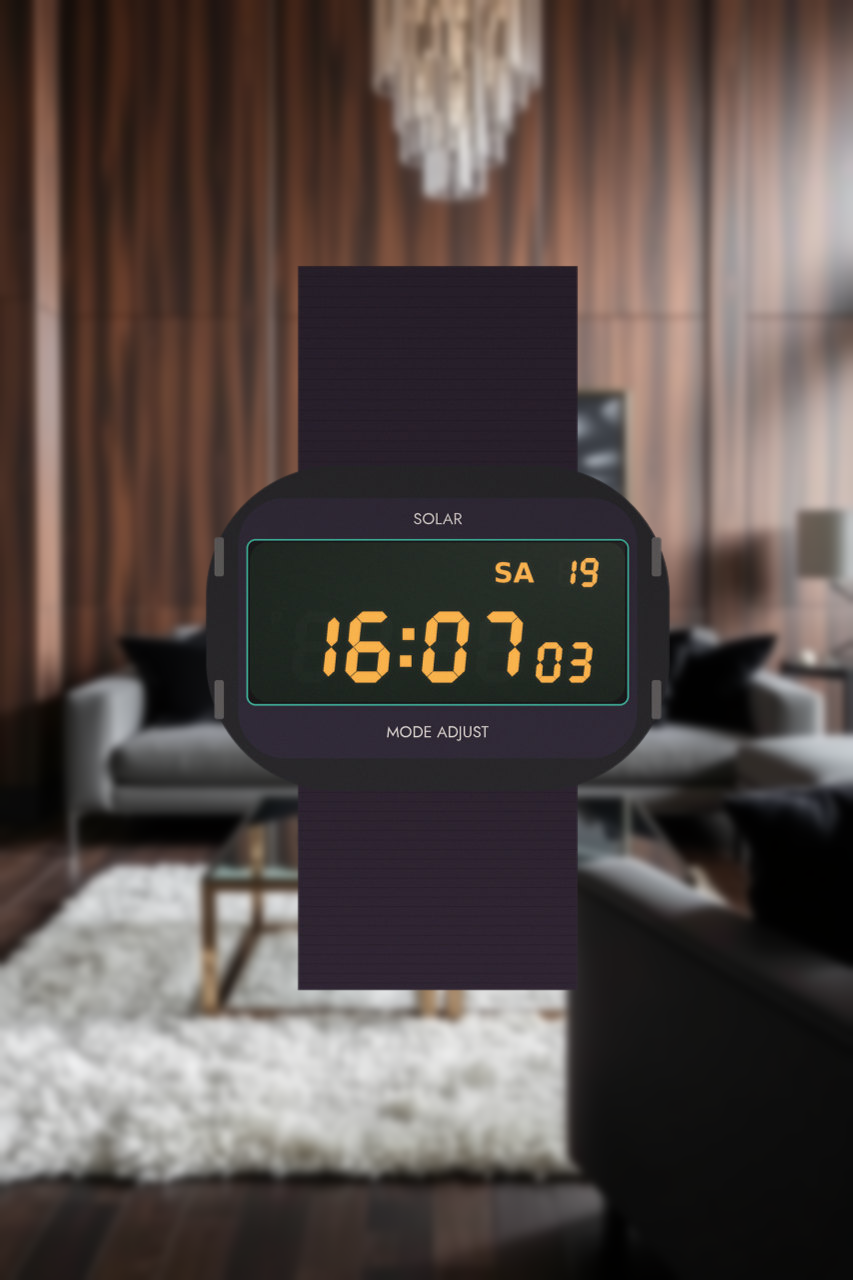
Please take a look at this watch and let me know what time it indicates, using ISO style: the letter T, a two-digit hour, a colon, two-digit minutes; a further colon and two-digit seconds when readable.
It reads T16:07:03
